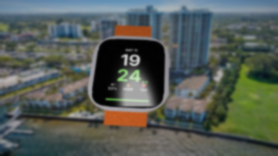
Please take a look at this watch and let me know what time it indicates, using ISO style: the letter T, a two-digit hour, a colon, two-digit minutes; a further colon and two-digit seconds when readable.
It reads T19:24
